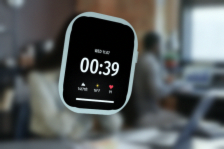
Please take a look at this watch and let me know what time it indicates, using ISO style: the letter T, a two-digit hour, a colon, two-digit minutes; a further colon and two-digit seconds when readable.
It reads T00:39
